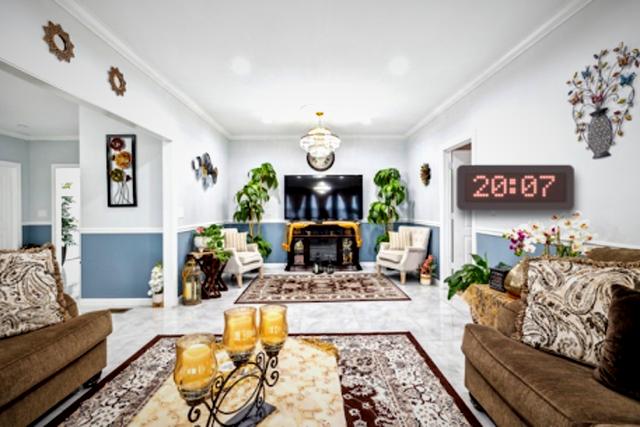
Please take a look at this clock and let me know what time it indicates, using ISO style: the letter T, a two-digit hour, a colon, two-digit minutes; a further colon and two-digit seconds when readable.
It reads T20:07
